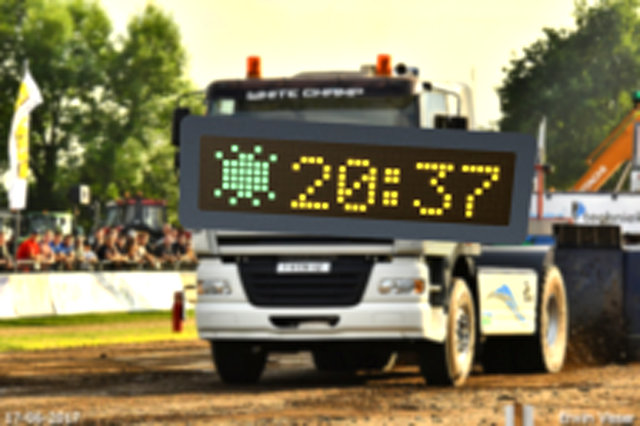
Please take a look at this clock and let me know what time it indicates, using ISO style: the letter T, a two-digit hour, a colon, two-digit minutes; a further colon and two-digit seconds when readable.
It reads T20:37
